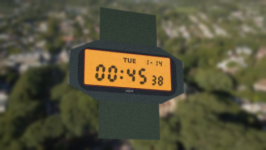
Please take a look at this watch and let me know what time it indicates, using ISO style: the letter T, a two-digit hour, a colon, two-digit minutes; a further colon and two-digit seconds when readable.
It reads T00:45:38
